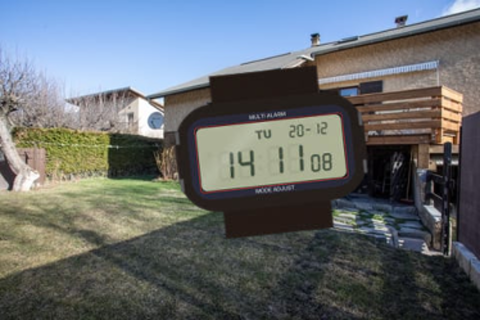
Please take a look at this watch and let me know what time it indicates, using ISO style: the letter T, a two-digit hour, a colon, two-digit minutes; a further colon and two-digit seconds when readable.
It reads T14:11:08
